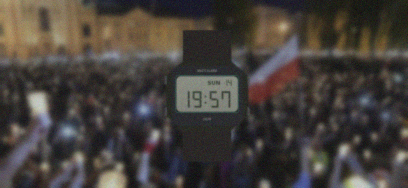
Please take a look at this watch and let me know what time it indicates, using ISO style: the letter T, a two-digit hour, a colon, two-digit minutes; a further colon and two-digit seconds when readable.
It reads T19:57
